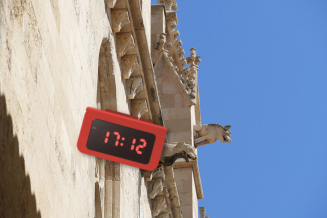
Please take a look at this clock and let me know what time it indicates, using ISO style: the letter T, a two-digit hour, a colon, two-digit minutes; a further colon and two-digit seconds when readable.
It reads T17:12
